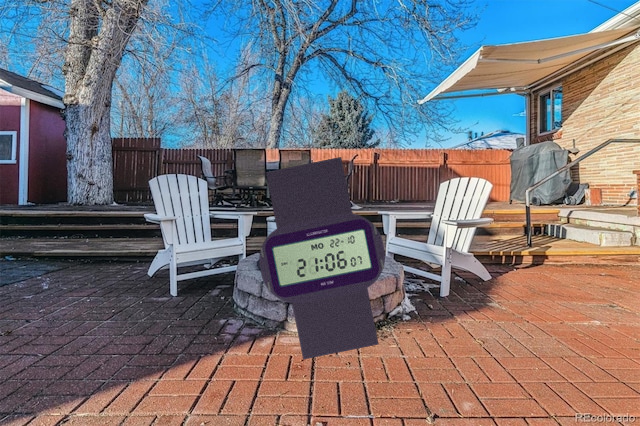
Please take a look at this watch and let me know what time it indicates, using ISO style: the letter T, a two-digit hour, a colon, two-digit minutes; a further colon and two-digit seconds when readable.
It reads T21:06:07
